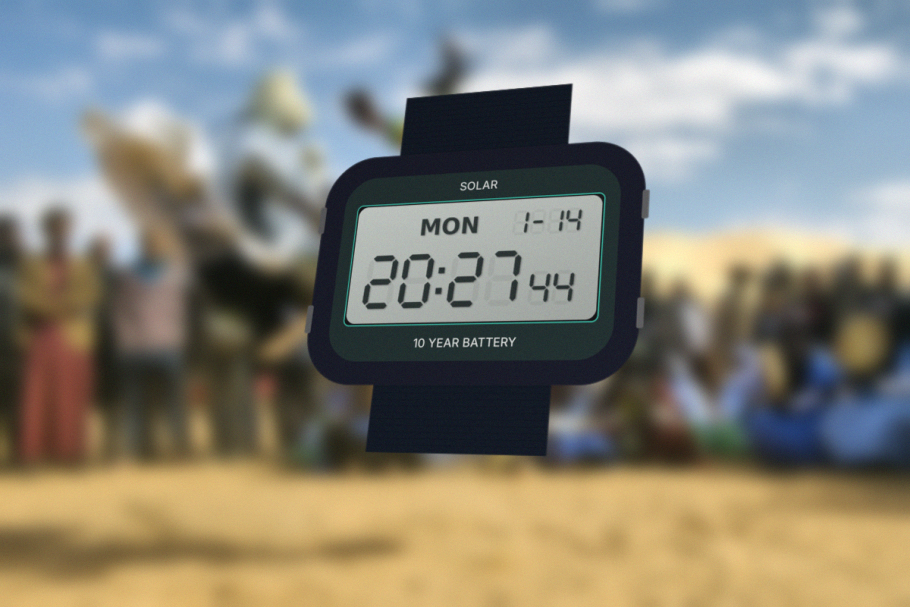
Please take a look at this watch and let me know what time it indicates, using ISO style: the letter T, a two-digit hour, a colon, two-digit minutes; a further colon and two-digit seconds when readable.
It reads T20:27:44
